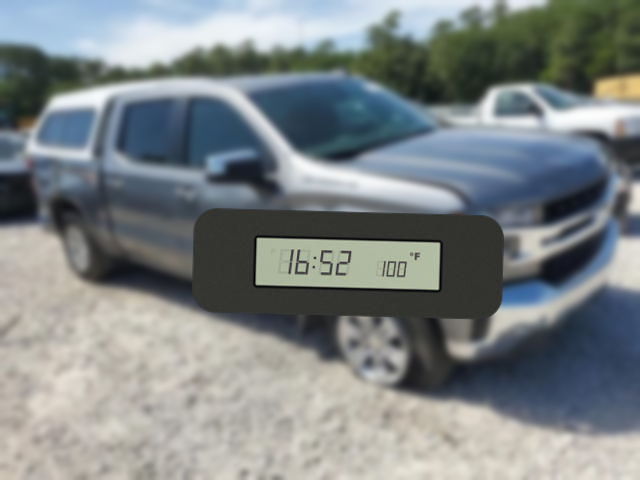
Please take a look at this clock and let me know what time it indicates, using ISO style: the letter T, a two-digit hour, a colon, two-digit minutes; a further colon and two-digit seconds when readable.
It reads T16:52
